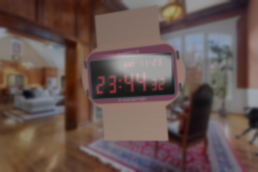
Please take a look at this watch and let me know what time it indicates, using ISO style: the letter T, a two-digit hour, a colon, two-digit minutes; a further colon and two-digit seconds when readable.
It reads T23:44:32
